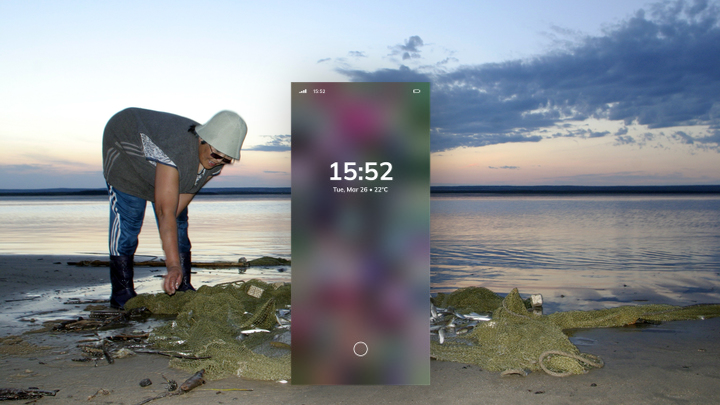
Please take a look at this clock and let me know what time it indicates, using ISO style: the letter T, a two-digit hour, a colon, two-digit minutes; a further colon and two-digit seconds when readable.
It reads T15:52
